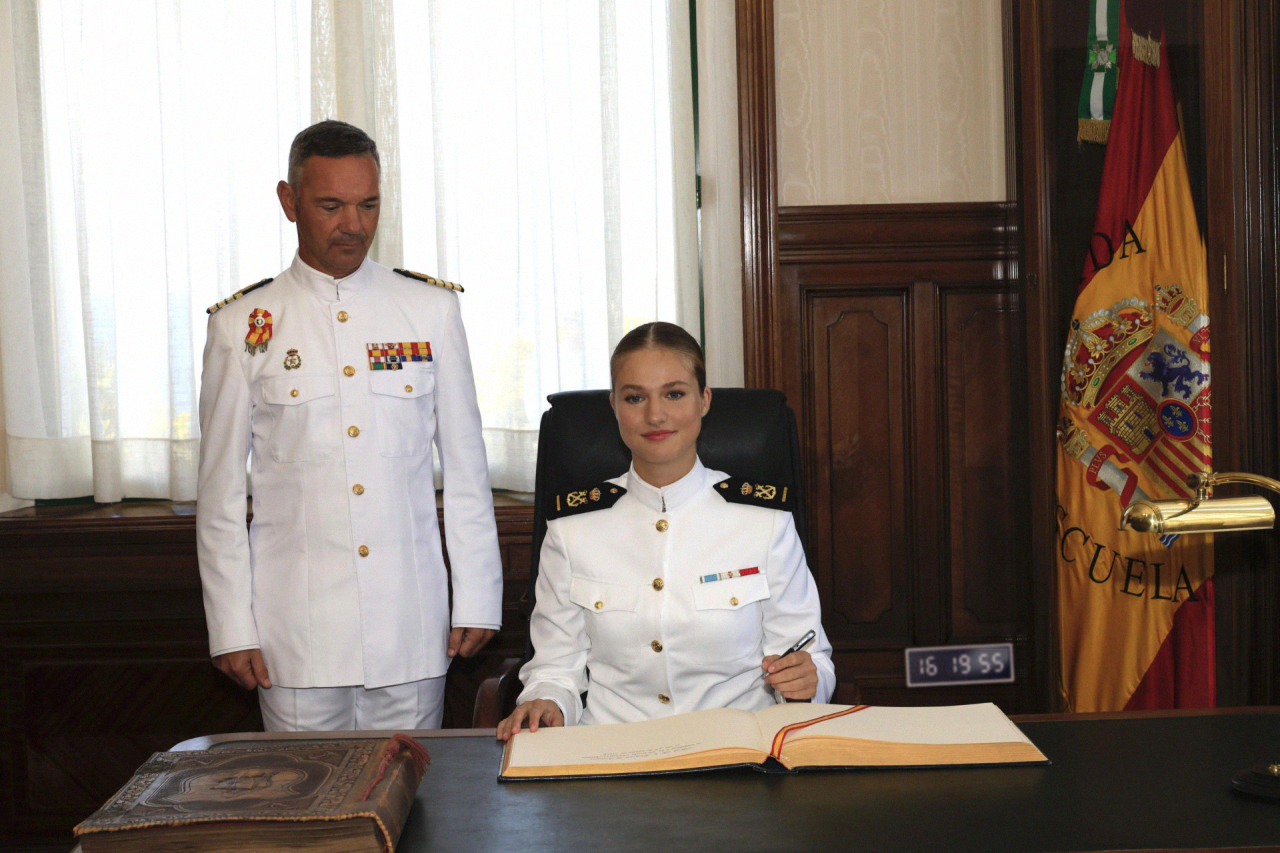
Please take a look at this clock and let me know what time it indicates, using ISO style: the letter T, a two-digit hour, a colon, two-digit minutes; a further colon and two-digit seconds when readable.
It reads T16:19:55
